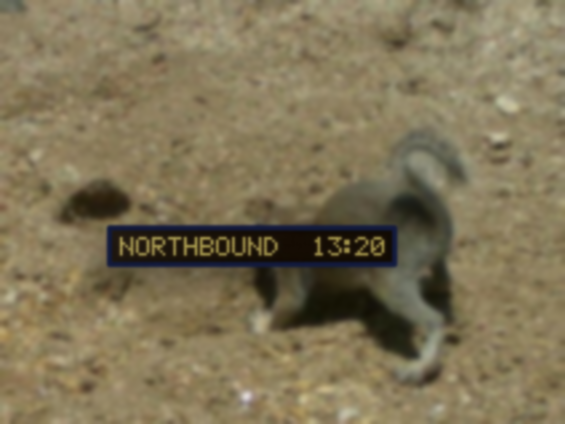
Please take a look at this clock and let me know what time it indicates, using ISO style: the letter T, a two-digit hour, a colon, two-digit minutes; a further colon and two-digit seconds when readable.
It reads T13:20
